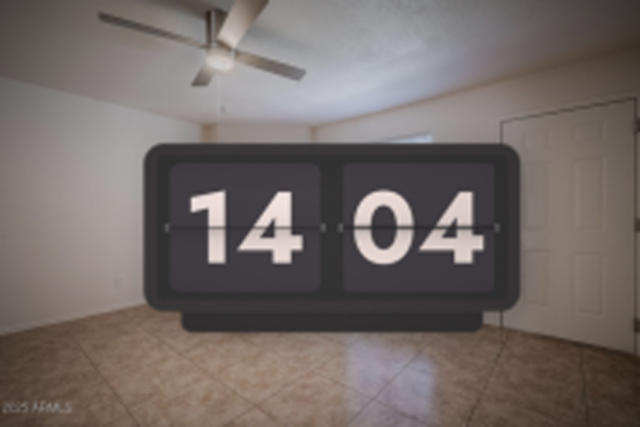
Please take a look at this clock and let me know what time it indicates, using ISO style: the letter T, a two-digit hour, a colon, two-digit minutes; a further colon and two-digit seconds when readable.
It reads T14:04
